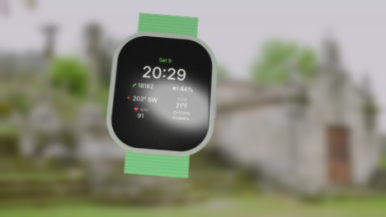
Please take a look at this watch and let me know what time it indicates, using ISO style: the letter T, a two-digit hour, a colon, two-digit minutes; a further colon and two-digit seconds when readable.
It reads T20:29
